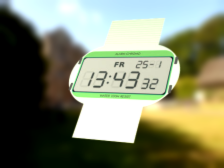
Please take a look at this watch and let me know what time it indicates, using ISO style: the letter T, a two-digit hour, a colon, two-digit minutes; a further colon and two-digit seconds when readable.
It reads T13:43:32
